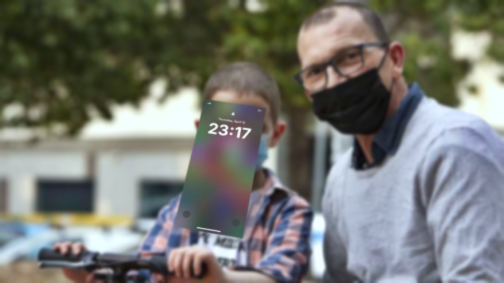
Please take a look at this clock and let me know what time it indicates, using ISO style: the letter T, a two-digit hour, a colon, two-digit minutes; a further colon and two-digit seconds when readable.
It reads T23:17
